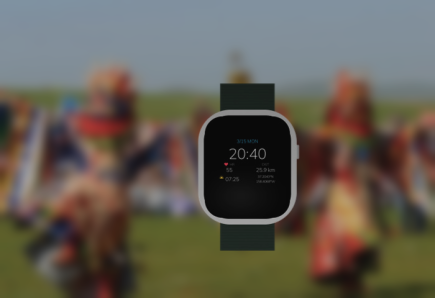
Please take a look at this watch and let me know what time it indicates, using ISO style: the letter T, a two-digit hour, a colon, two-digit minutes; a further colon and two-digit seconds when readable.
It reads T20:40
